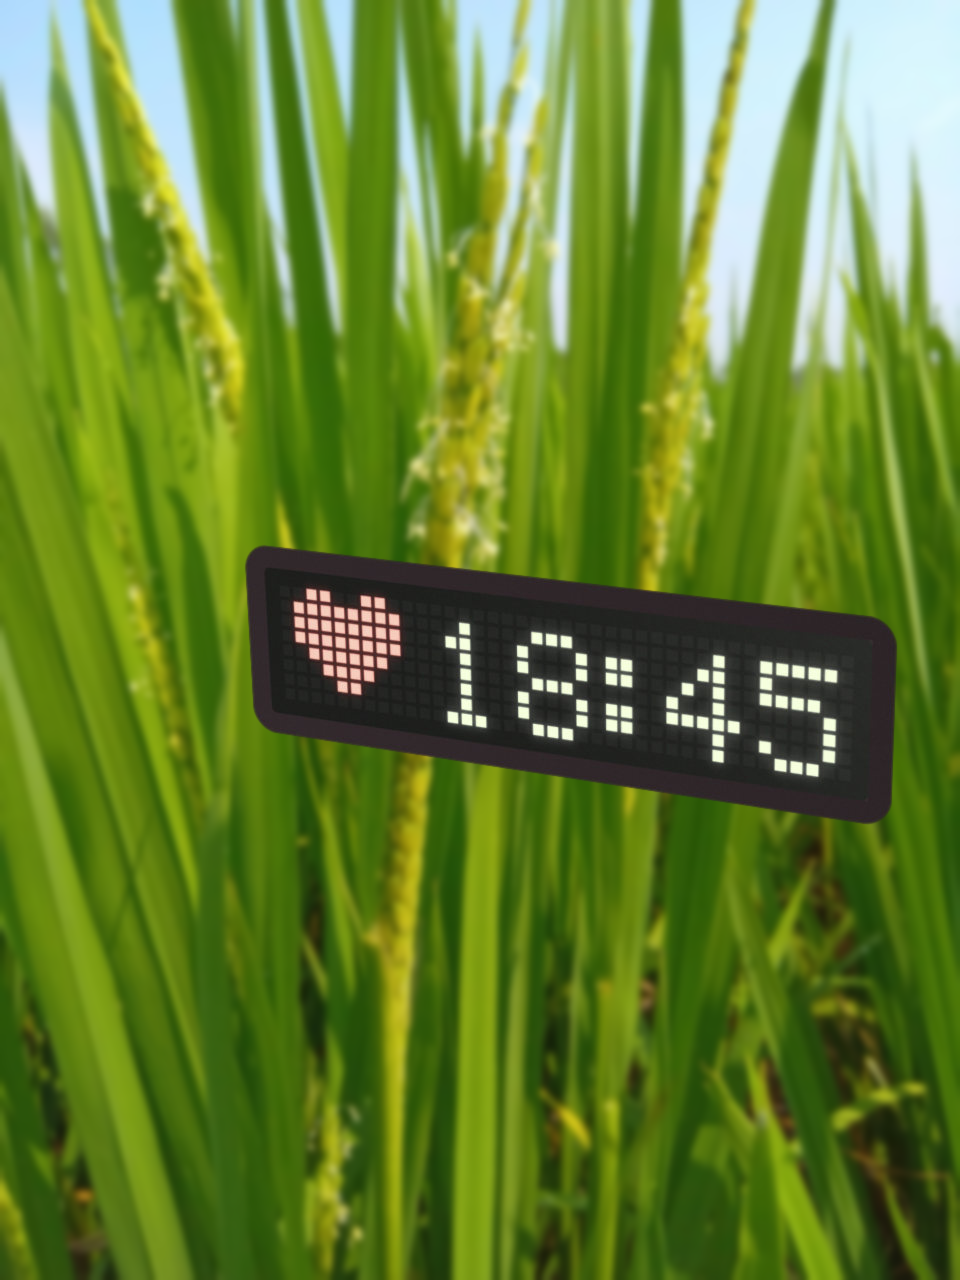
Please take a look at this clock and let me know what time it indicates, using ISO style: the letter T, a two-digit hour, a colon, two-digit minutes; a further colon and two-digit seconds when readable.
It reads T18:45
